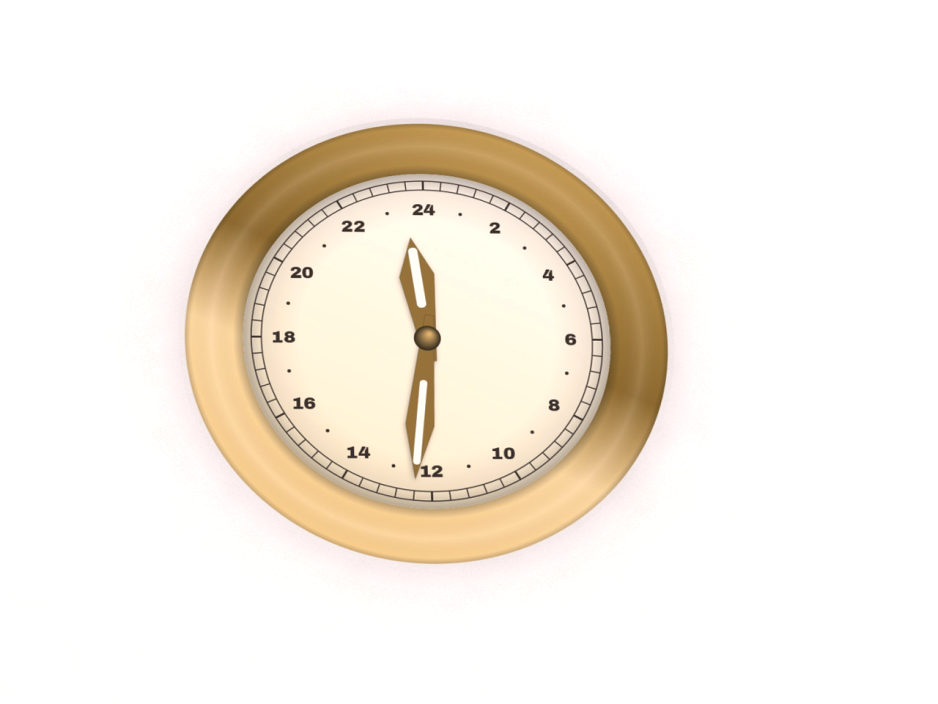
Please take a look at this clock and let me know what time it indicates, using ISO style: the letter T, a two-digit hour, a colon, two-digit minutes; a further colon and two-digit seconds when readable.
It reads T23:31
